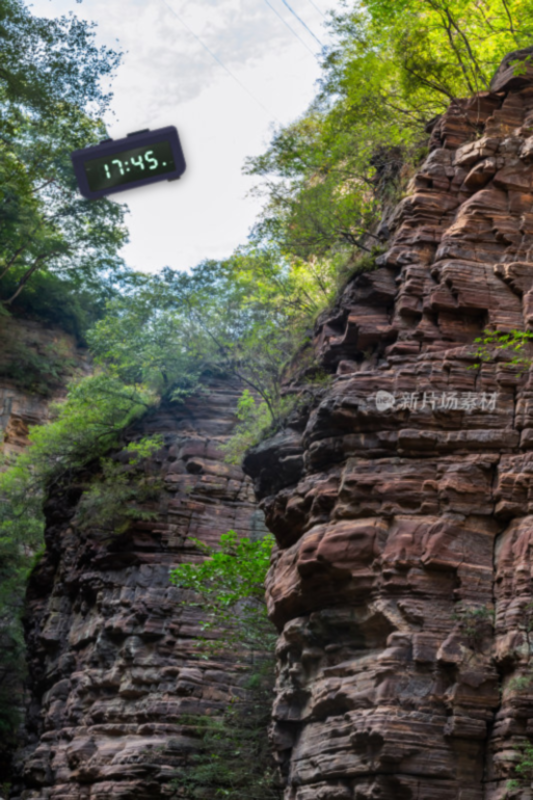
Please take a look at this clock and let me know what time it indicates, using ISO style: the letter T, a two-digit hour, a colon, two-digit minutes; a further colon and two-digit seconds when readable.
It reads T17:45
